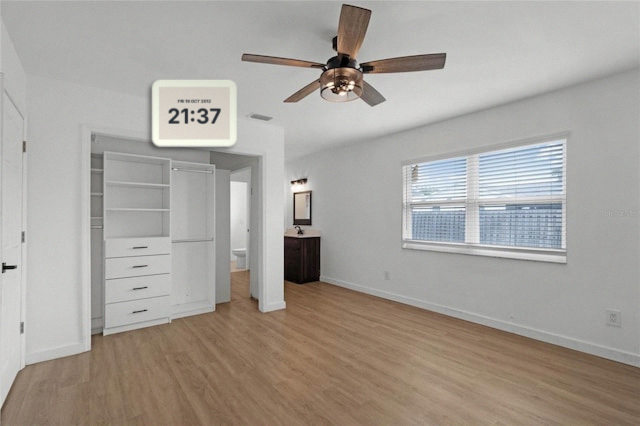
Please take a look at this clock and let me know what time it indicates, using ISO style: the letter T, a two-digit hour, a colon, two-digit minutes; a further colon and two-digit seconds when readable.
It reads T21:37
